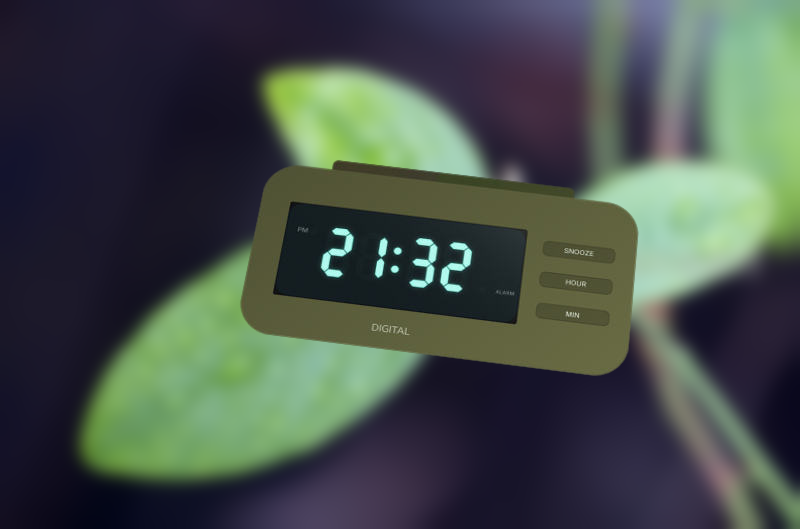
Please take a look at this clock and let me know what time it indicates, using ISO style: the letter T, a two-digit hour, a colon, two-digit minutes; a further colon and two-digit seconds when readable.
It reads T21:32
